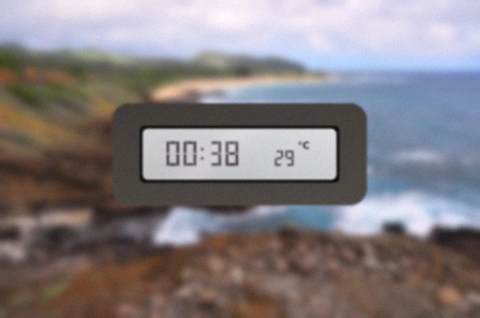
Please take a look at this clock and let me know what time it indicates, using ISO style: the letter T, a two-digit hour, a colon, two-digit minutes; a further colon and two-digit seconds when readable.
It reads T00:38
